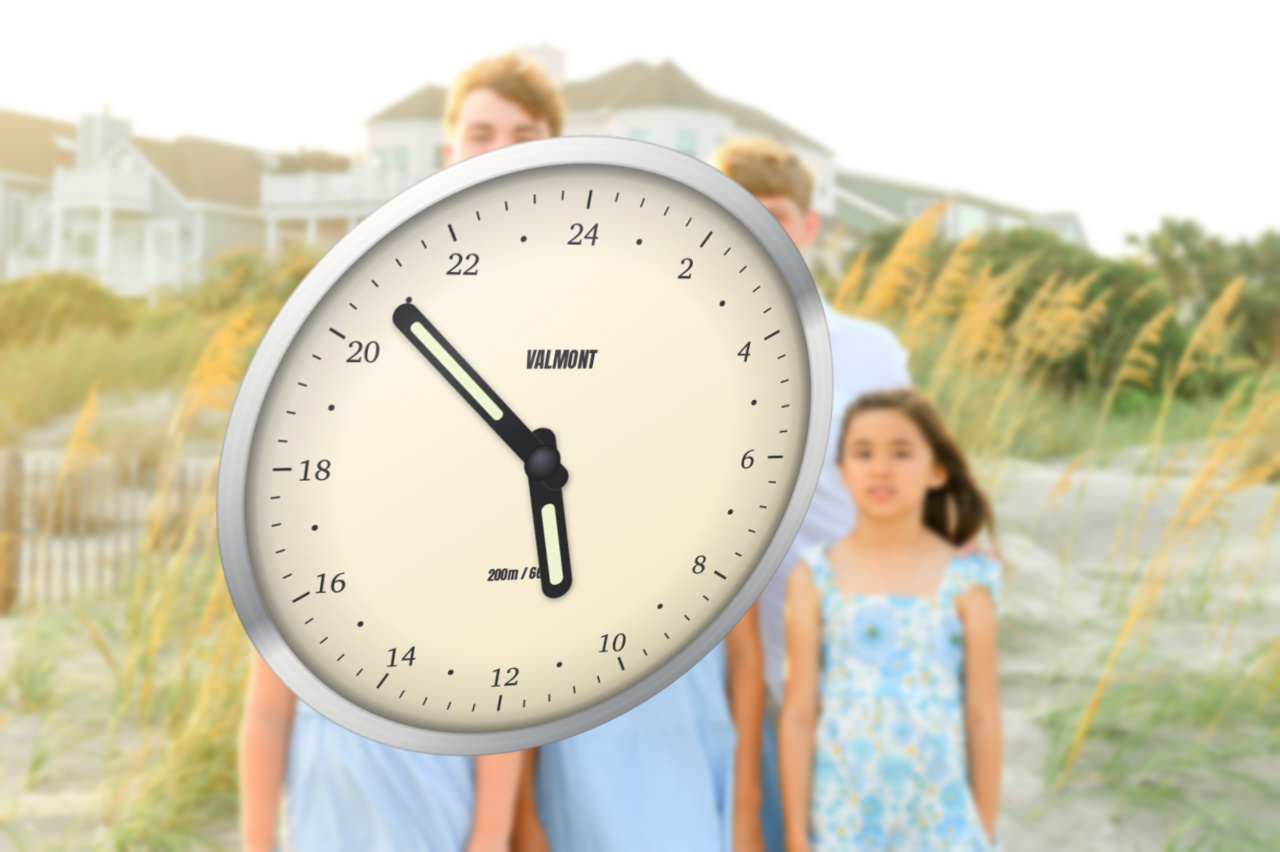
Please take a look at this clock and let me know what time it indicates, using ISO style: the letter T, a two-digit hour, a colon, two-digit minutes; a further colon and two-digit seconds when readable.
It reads T10:52
